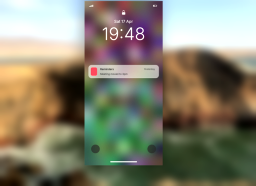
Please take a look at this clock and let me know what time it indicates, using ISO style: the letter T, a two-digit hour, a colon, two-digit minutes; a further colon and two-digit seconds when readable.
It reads T19:48
